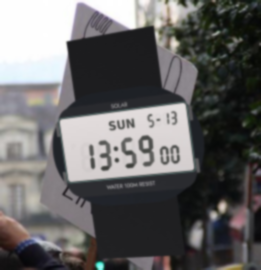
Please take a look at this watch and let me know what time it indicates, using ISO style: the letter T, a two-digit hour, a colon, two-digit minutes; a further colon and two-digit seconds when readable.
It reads T13:59:00
